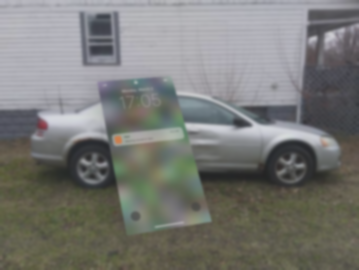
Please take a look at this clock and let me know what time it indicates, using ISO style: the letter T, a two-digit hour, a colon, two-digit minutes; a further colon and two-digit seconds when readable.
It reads T17:05
